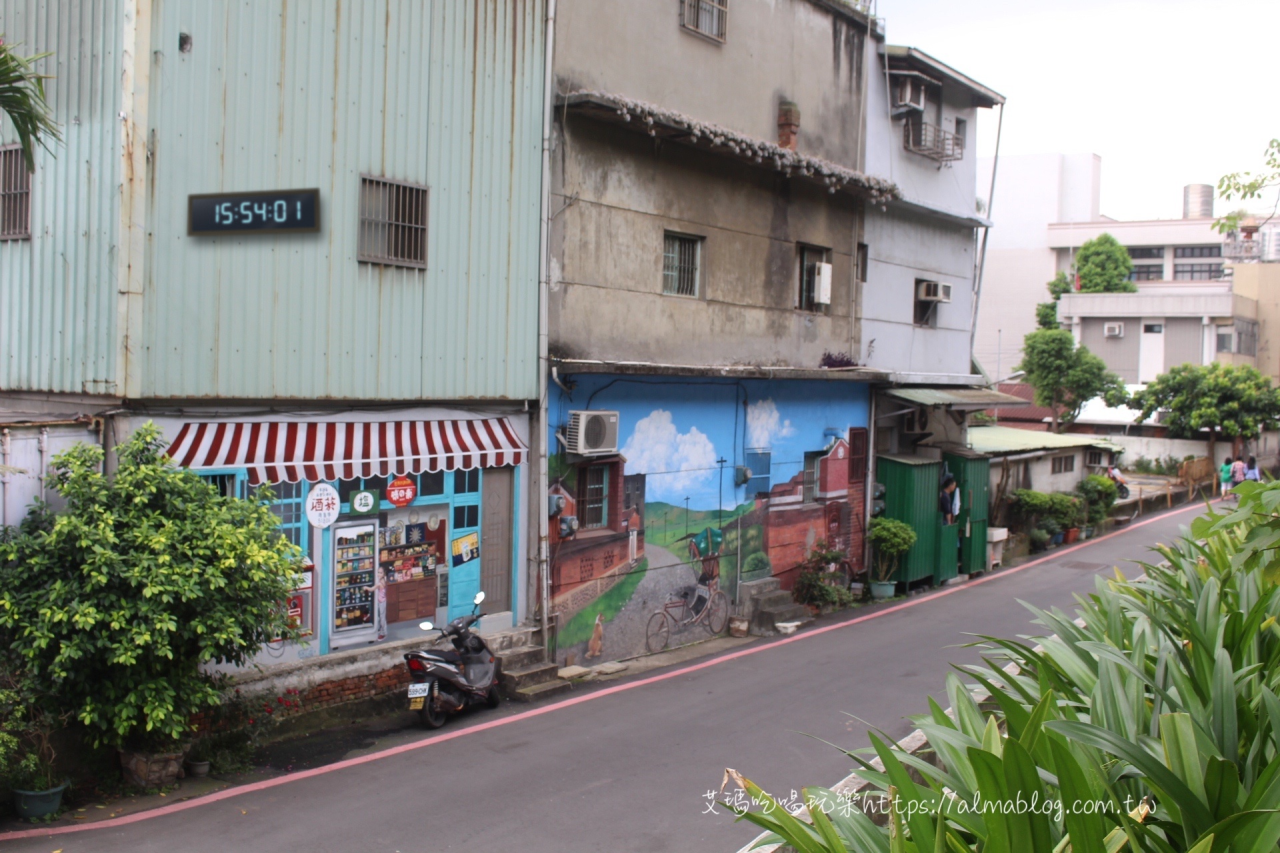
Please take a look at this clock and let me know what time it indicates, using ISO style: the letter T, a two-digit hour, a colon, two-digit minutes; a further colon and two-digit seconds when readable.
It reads T15:54:01
